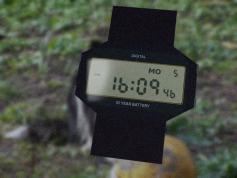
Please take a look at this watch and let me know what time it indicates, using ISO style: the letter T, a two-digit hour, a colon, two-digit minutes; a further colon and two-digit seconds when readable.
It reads T16:09:46
